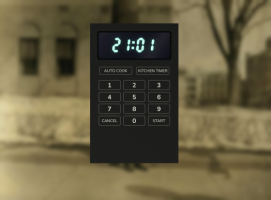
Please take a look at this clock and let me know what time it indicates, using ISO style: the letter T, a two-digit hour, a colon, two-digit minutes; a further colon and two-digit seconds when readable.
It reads T21:01
